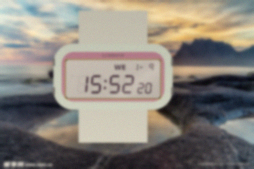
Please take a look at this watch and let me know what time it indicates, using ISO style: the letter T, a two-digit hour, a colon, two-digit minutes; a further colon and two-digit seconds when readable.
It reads T15:52
